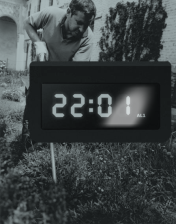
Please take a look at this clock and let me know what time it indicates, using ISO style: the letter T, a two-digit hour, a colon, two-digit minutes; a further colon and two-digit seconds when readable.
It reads T22:01
